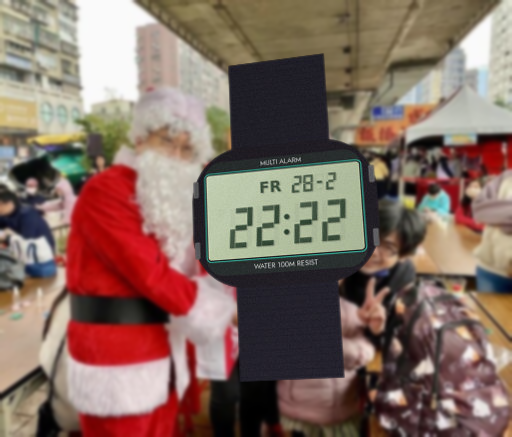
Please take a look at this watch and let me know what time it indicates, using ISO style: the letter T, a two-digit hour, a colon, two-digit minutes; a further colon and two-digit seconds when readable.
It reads T22:22
